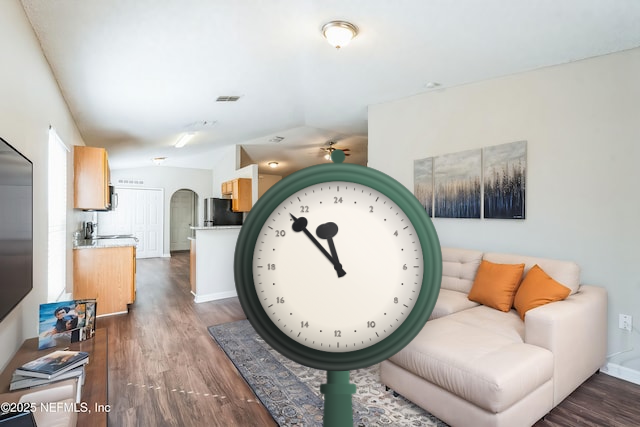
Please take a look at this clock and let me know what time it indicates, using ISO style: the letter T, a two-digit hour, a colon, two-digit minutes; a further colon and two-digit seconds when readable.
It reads T22:53
